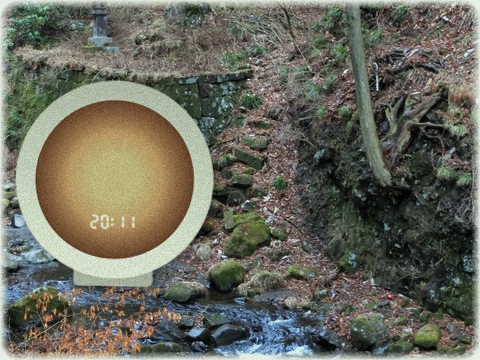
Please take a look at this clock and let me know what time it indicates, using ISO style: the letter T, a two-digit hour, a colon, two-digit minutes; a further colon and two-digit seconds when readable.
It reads T20:11
